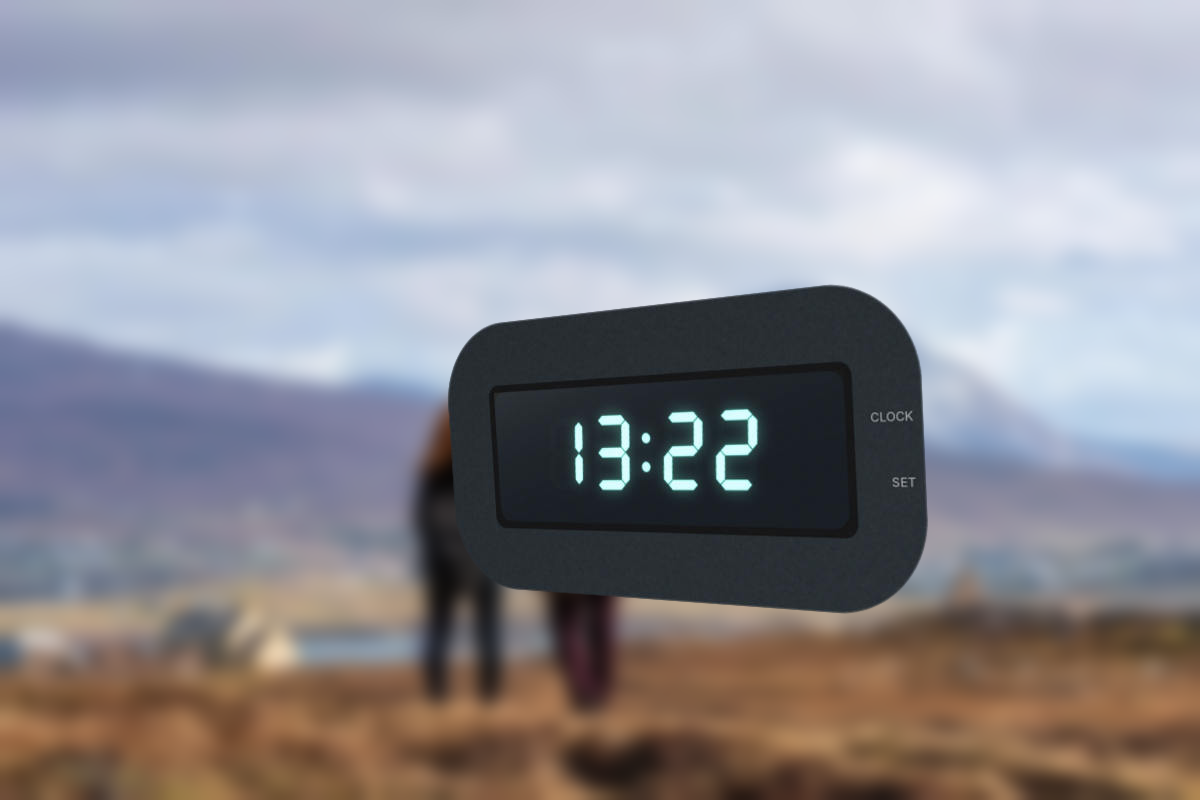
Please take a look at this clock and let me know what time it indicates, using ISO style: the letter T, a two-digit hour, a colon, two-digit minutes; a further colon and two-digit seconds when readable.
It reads T13:22
